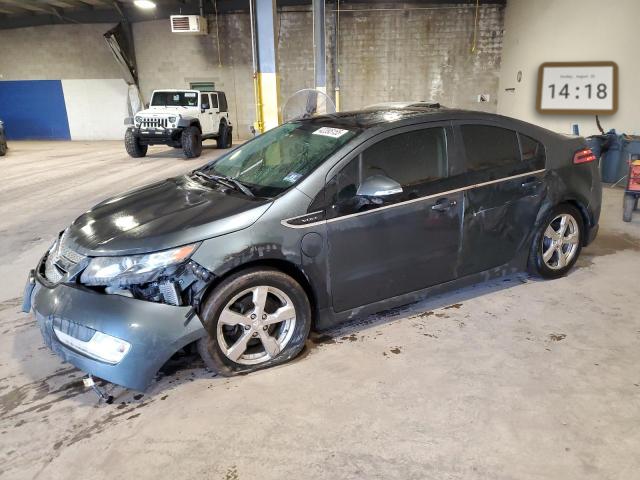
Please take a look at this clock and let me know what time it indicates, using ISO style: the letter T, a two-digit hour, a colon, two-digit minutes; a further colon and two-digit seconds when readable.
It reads T14:18
